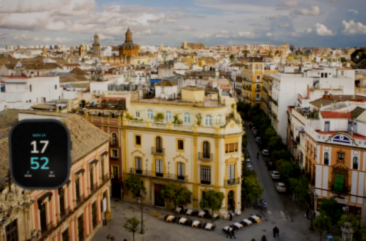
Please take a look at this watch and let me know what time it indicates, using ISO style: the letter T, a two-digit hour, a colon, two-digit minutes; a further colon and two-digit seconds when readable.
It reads T17:52
